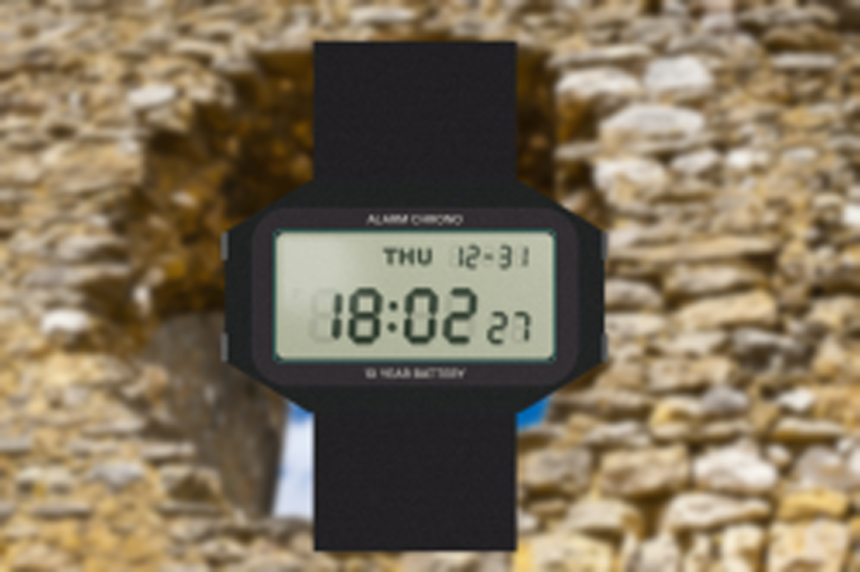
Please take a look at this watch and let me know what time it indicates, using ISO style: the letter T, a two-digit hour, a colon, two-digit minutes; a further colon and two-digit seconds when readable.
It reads T18:02:27
